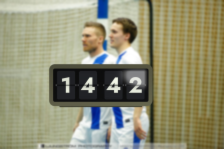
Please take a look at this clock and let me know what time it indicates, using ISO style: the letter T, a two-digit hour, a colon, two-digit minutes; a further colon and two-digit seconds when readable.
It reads T14:42
